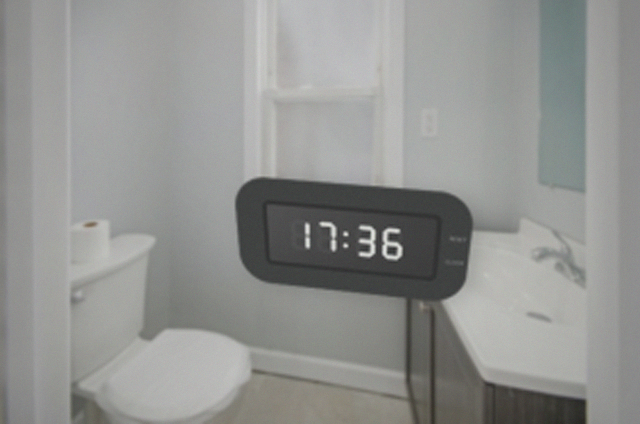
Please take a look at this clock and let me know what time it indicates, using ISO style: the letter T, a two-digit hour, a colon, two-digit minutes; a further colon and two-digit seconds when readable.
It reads T17:36
